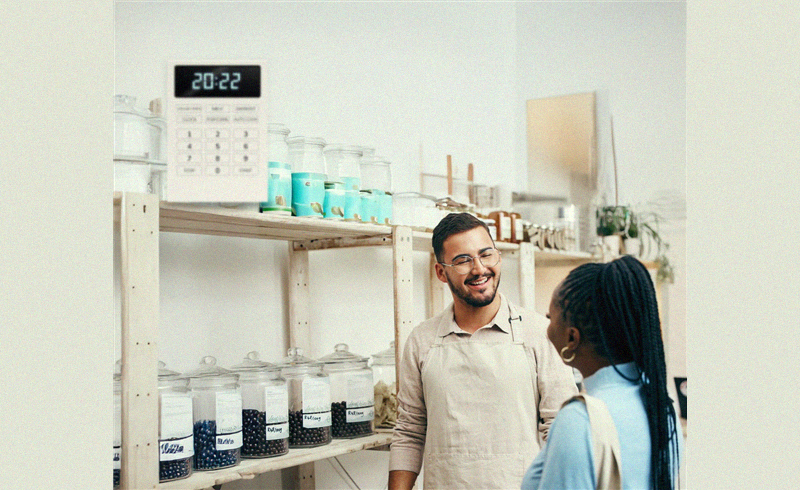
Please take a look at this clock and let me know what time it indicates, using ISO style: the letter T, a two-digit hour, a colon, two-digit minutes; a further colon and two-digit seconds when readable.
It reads T20:22
